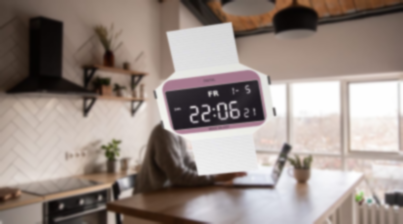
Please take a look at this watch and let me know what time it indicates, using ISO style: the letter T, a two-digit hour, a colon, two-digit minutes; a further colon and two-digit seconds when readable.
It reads T22:06
